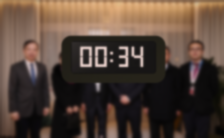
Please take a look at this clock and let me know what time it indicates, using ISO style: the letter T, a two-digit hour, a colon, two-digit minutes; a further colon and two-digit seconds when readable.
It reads T00:34
